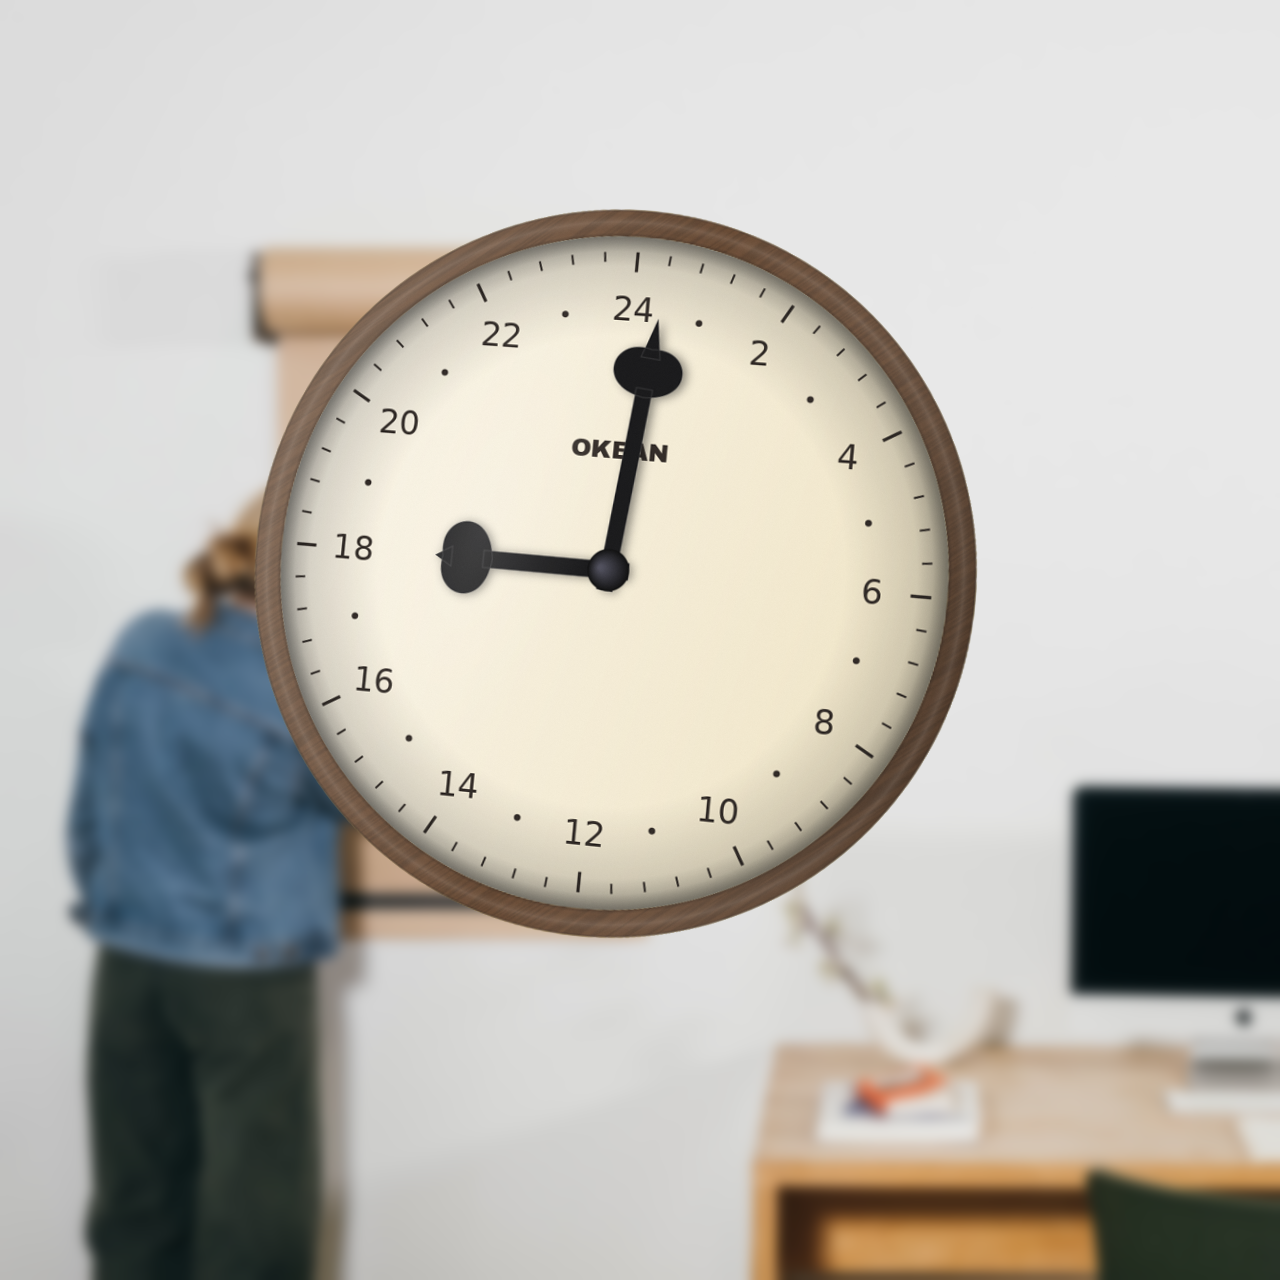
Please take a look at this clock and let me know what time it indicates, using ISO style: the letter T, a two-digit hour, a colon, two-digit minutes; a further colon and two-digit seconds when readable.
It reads T18:01
